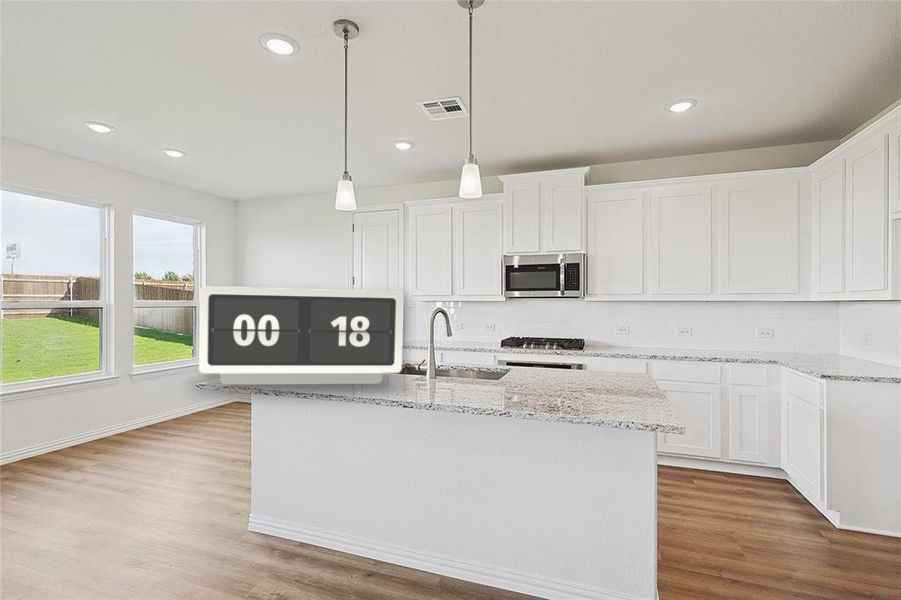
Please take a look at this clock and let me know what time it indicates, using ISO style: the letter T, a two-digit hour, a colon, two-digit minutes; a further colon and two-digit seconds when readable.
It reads T00:18
